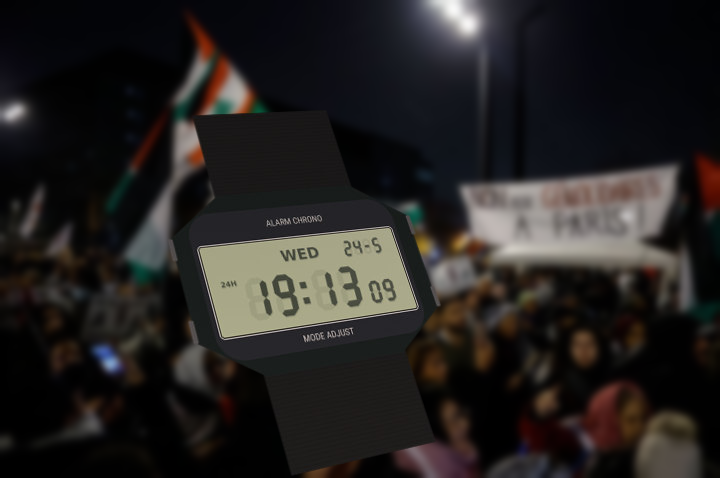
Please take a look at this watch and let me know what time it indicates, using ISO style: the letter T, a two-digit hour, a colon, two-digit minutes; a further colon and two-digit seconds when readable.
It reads T19:13:09
